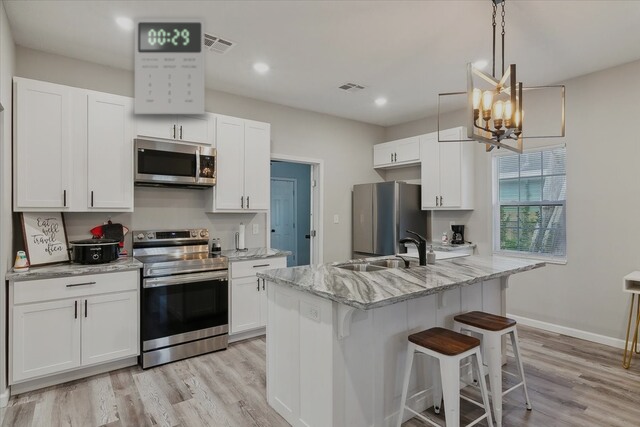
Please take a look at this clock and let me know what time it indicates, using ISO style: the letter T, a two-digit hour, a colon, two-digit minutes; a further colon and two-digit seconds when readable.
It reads T00:29
